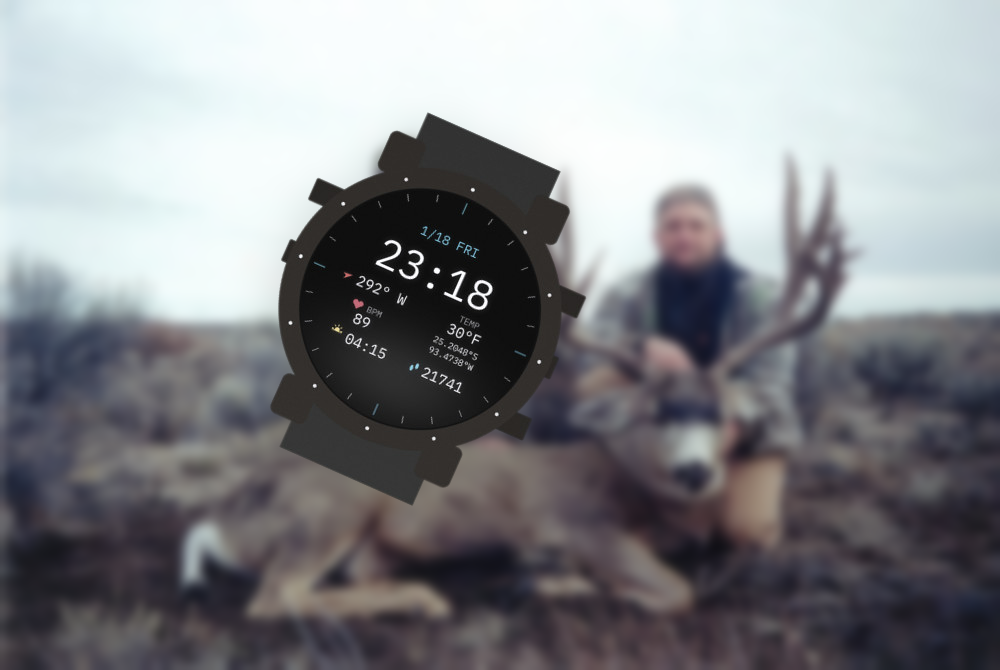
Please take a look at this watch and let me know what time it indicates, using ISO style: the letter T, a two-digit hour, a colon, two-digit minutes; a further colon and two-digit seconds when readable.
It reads T23:18
